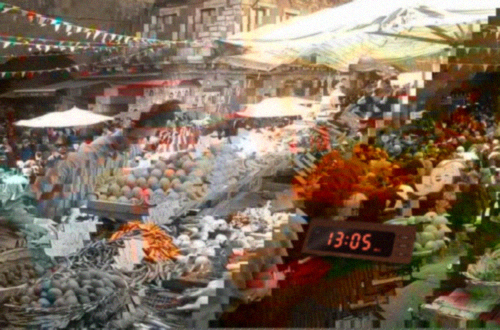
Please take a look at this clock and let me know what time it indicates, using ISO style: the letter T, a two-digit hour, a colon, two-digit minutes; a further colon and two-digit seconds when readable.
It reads T13:05
